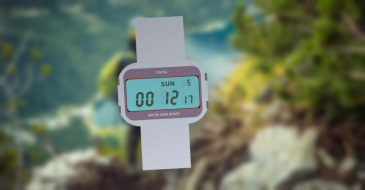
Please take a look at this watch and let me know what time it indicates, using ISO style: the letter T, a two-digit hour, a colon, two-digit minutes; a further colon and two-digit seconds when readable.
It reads T00:12:17
